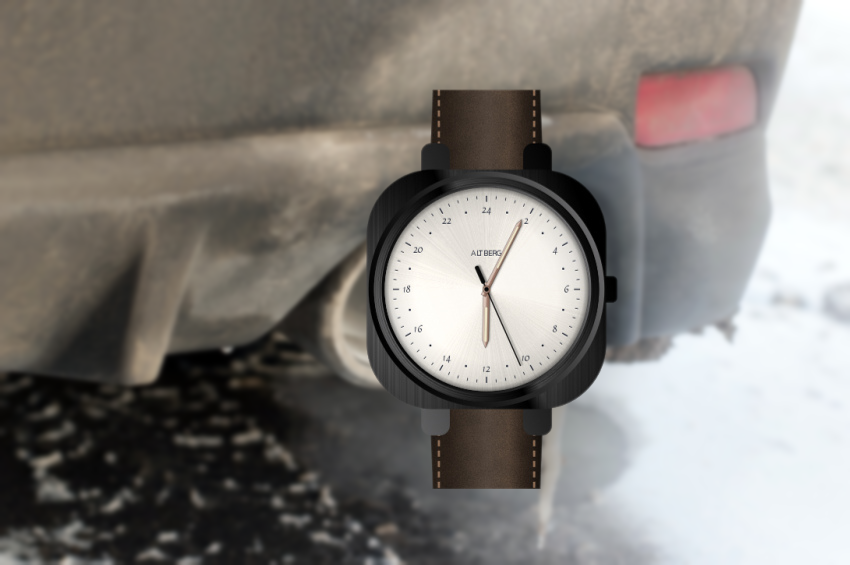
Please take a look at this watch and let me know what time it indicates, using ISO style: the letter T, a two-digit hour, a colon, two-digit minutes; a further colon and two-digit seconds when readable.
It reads T12:04:26
